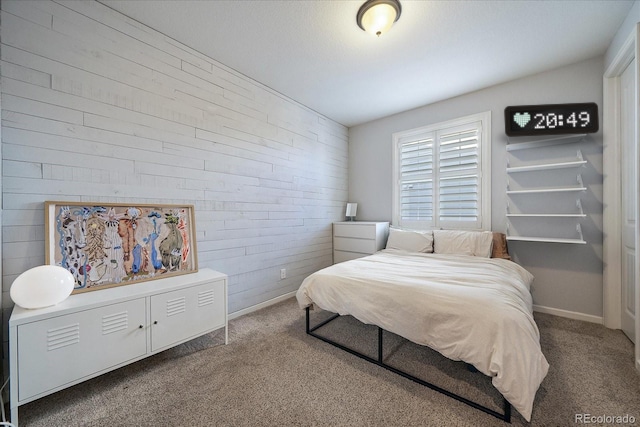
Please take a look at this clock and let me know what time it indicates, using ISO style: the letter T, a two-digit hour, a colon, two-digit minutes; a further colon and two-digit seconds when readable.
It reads T20:49
